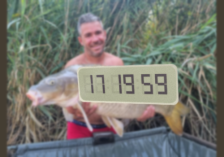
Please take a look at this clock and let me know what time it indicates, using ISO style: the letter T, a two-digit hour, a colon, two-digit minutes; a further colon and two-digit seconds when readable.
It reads T17:19:59
